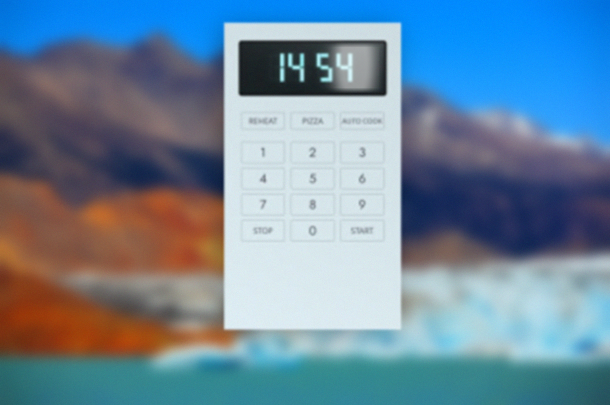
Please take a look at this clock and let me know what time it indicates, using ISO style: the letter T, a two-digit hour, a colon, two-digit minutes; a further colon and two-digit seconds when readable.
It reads T14:54
